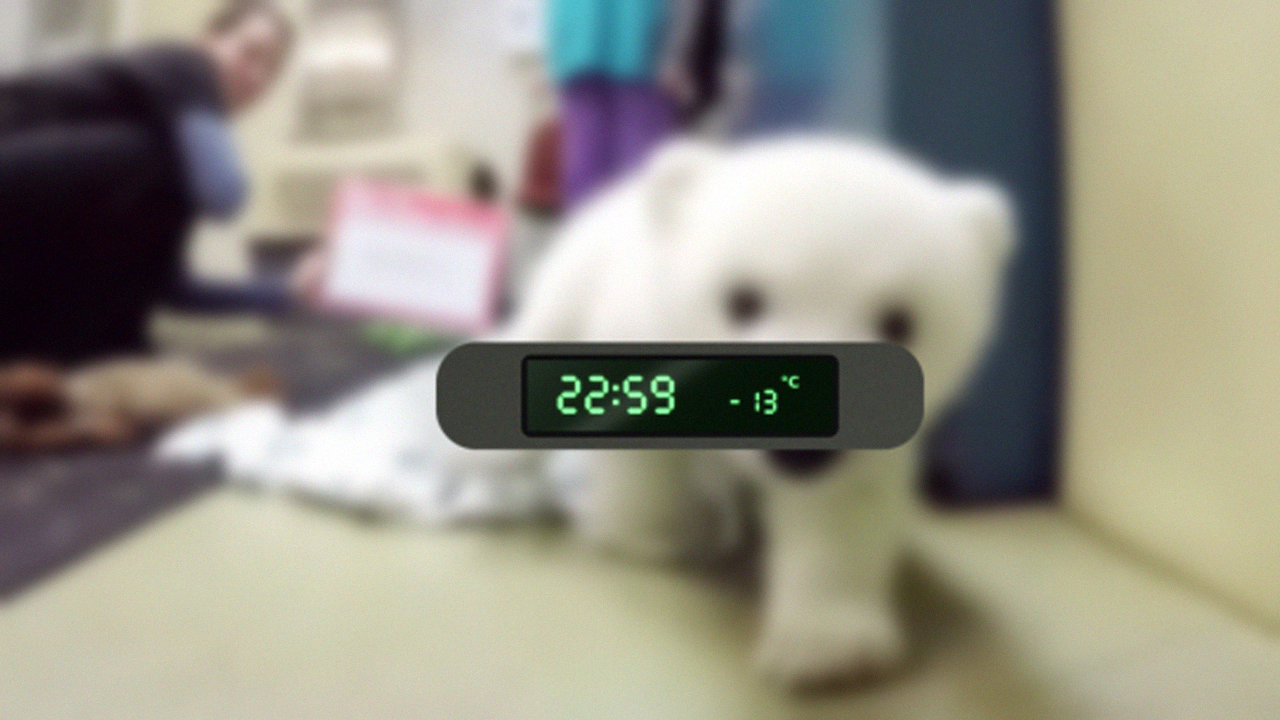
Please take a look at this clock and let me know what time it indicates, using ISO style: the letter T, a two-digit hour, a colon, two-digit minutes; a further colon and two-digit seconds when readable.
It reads T22:59
